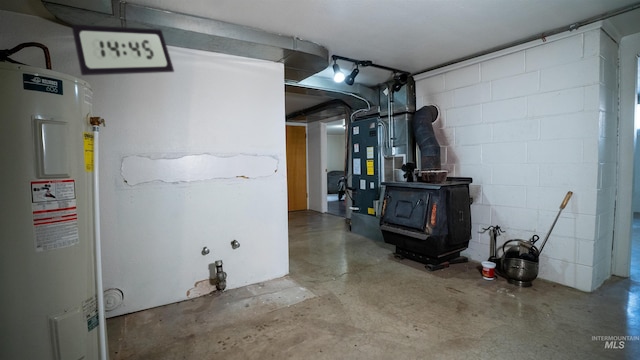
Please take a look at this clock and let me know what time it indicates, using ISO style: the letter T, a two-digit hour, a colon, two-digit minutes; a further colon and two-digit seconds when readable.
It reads T14:45
